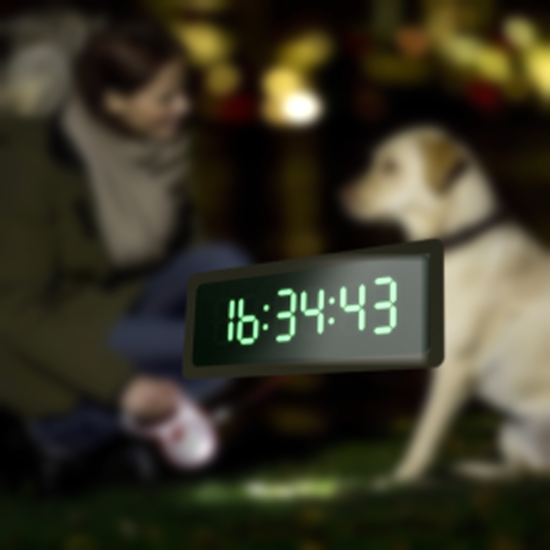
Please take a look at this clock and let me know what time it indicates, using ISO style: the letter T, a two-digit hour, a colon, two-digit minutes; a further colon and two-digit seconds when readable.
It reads T16:34:43
